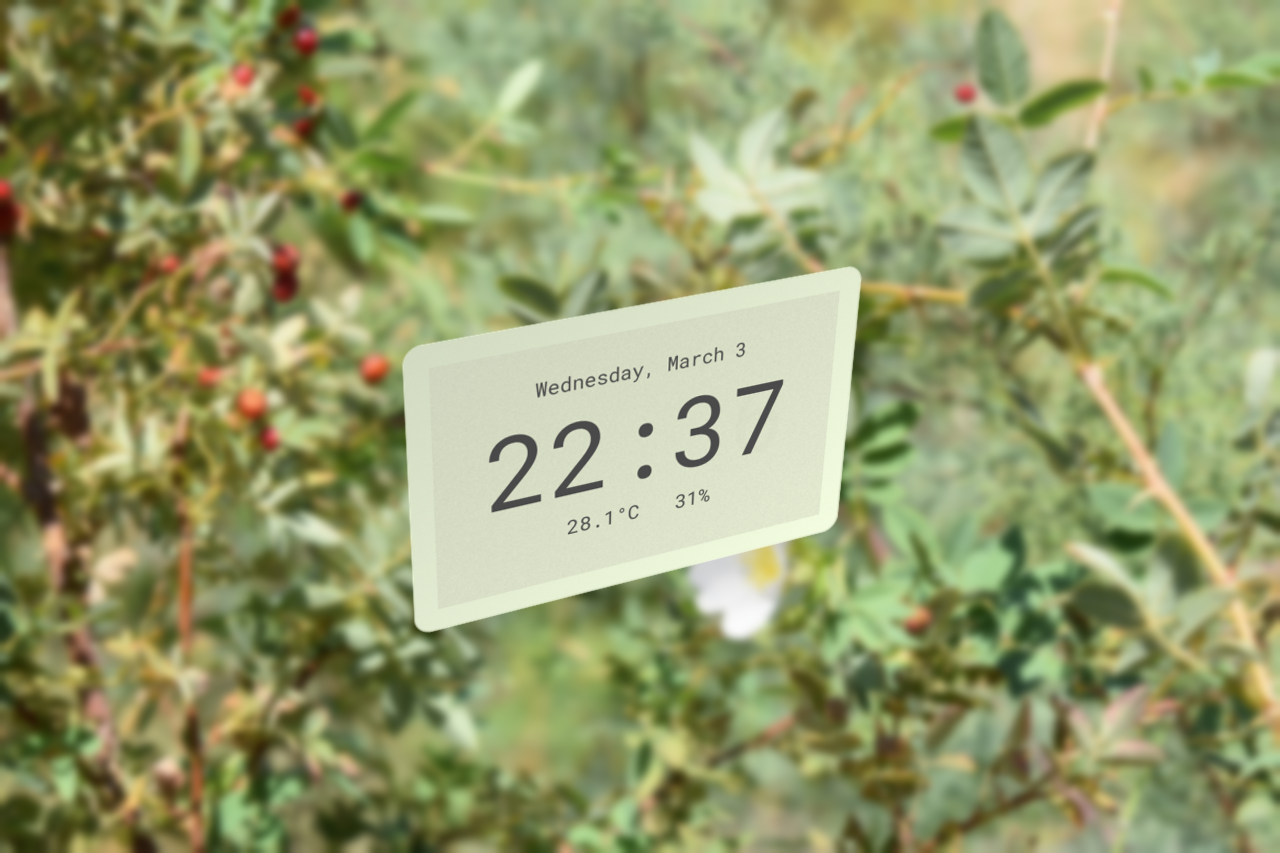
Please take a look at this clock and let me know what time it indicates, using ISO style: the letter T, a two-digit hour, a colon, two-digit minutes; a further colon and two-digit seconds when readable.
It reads T22:37
